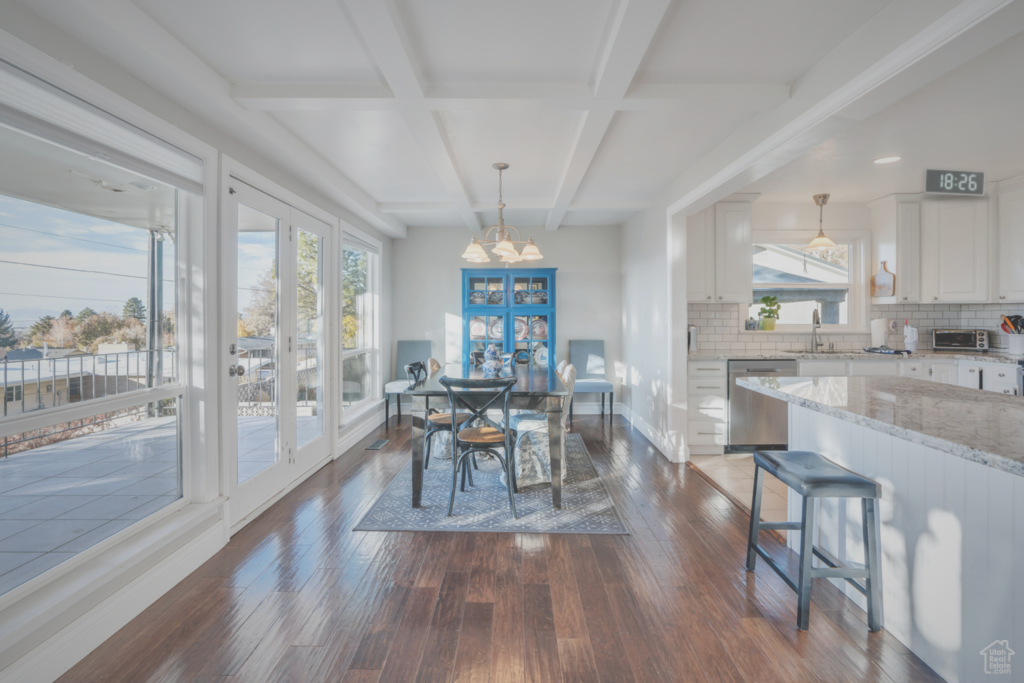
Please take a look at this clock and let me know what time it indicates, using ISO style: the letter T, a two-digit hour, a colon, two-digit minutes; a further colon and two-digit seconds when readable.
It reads T18:26
